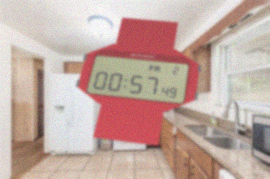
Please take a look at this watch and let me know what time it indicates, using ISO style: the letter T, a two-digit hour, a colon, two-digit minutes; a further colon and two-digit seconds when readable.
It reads T00:57
